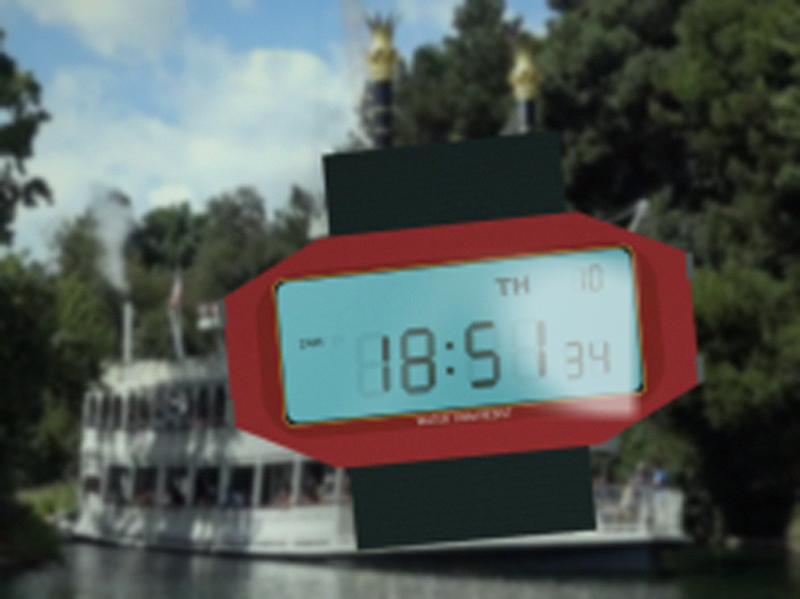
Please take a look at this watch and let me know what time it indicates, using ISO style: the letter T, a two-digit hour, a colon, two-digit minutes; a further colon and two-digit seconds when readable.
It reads T18:51:34
